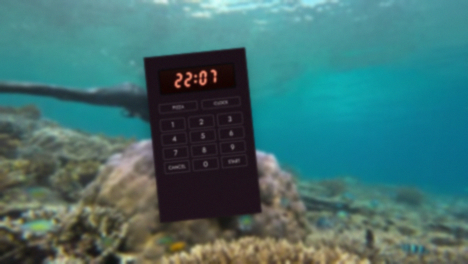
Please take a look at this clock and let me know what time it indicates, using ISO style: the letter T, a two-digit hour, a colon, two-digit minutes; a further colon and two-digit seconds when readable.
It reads T22:07
